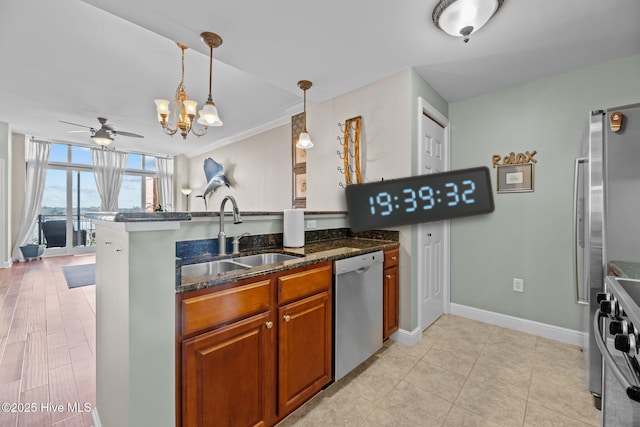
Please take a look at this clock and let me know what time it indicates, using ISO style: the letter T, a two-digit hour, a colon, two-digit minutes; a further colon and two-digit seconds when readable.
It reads T19:39:32
